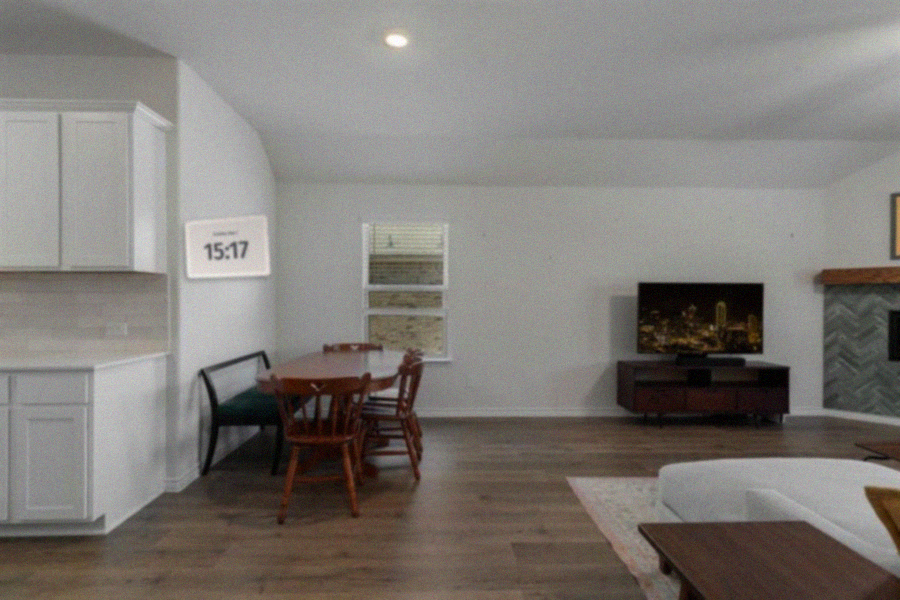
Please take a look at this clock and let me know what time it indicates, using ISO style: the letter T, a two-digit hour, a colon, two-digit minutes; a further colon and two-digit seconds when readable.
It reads T15:17
